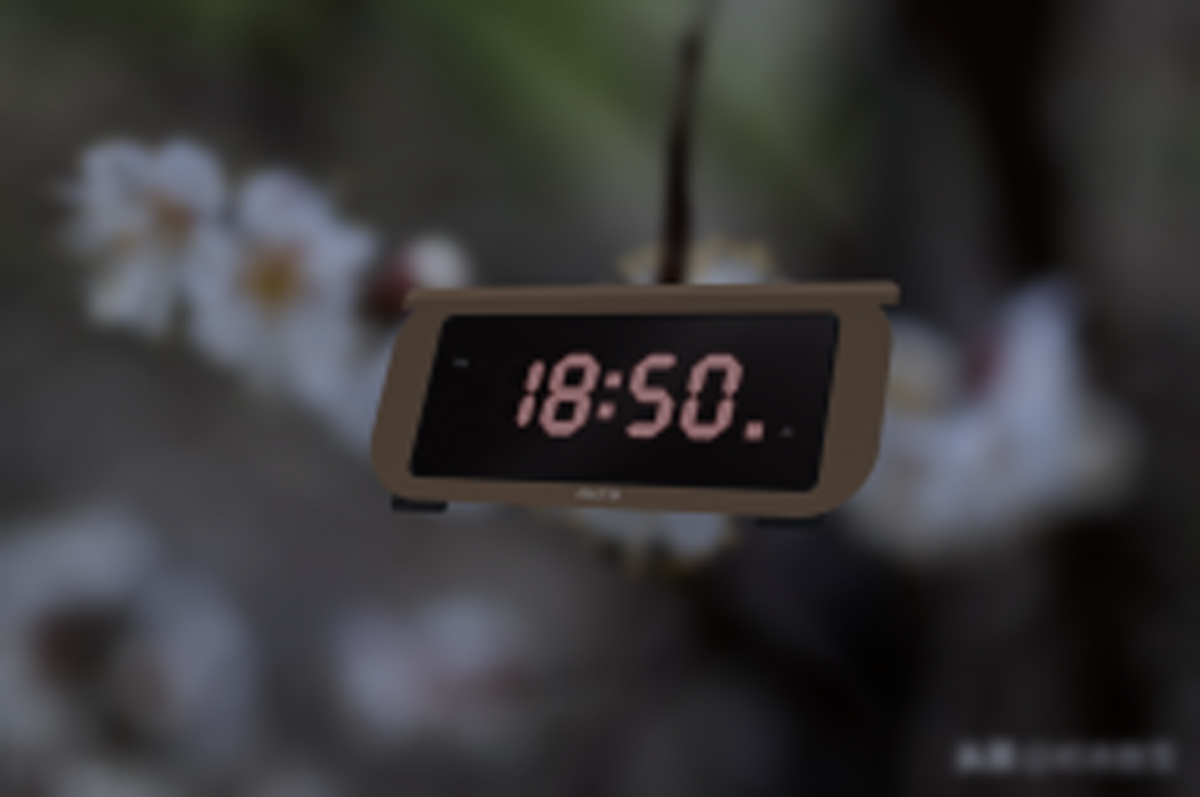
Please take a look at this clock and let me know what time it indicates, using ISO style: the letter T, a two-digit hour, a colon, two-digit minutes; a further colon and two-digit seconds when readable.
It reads T18:50
